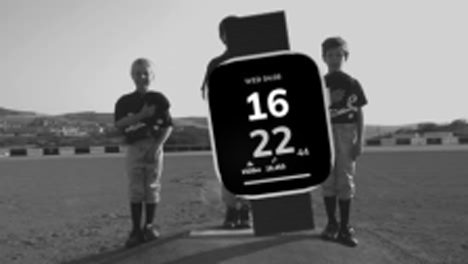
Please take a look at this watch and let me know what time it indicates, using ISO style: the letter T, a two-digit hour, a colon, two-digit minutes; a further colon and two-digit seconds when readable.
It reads T16:22
